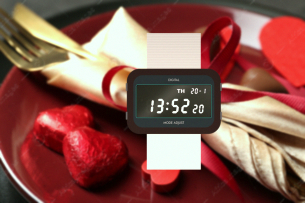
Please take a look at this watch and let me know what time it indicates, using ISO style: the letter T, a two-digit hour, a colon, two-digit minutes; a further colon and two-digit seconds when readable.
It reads T13:52:20
